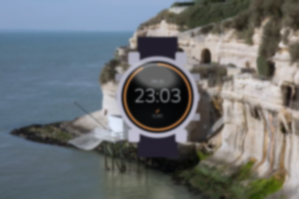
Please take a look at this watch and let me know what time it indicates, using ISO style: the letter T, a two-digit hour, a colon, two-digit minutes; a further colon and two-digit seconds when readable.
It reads T23:03
